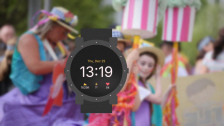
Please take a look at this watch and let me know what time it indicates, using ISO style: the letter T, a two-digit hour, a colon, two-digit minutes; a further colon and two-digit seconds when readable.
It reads T13:19
